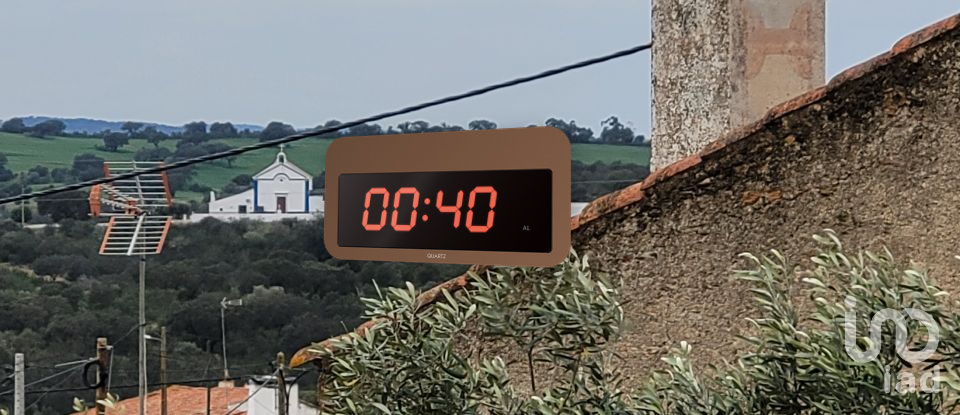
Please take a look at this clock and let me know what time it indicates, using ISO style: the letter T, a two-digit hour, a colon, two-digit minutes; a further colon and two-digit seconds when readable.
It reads T00:40
